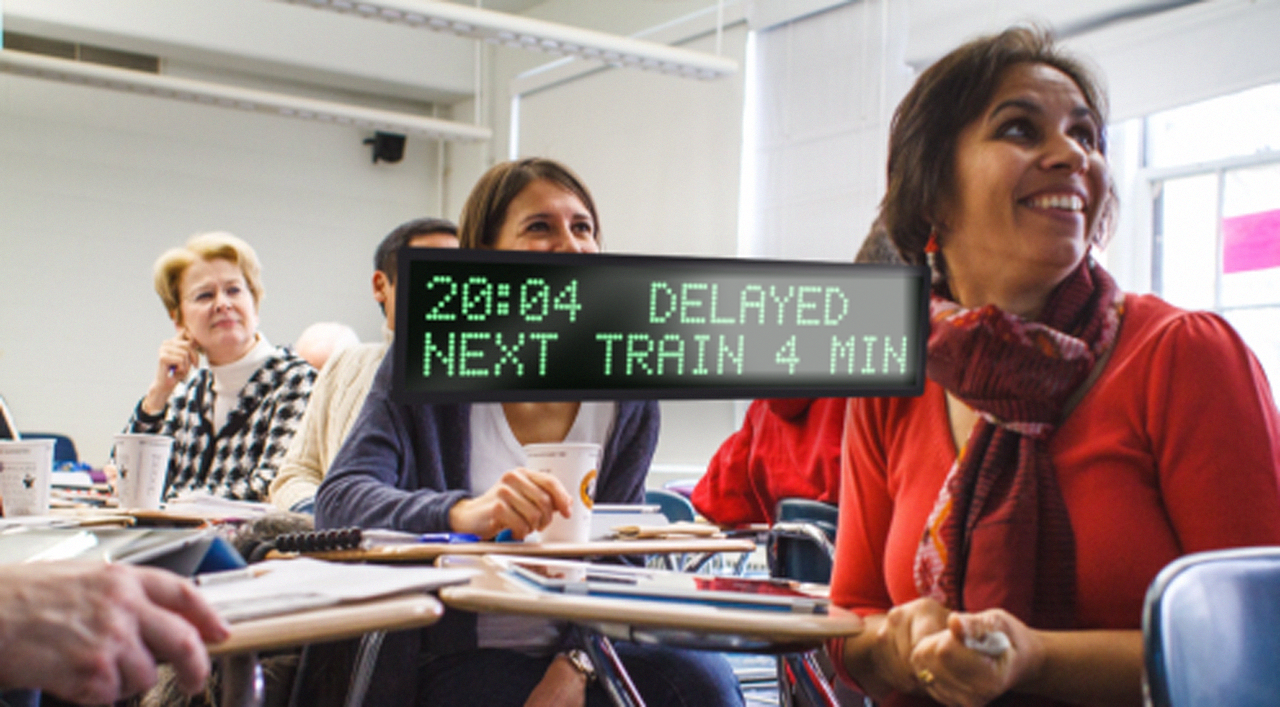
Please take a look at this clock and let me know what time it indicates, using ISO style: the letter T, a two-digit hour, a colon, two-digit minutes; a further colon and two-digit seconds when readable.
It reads T20:04
